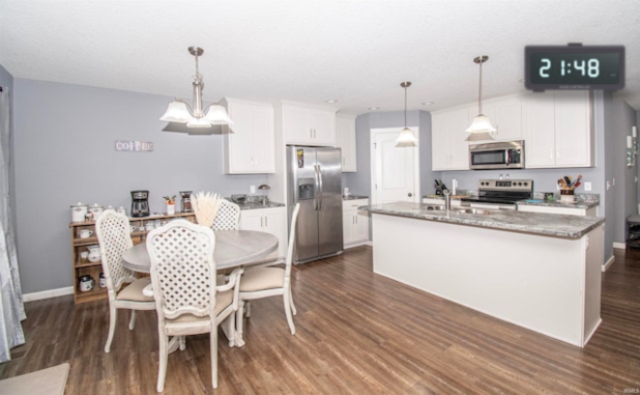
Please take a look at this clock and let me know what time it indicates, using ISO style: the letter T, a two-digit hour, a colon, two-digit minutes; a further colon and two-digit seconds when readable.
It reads T21:48
